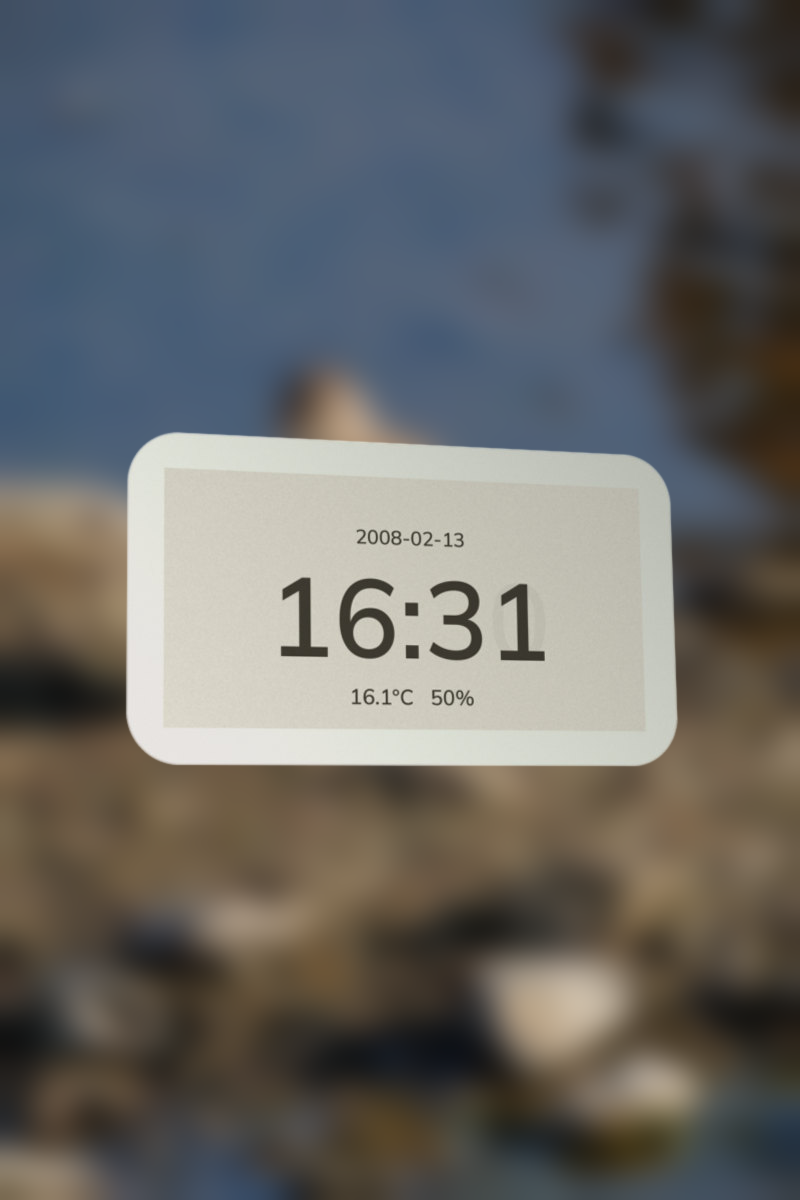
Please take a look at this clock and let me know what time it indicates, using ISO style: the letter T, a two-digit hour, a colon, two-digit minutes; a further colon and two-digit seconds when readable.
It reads T16:31
